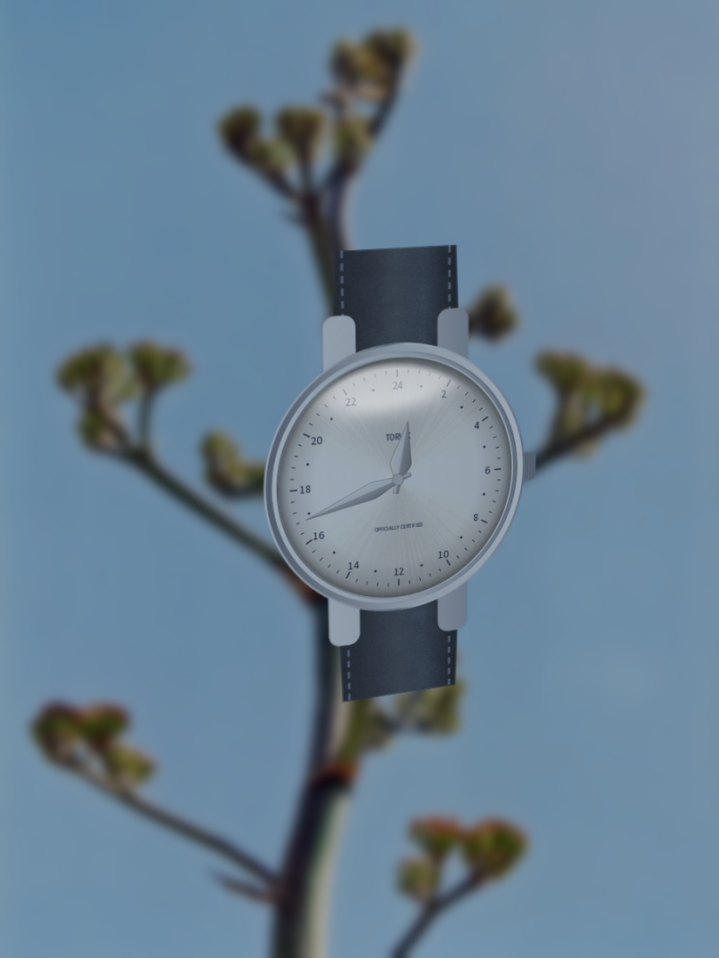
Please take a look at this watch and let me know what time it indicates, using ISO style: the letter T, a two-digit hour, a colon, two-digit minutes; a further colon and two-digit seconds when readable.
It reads T00:42
